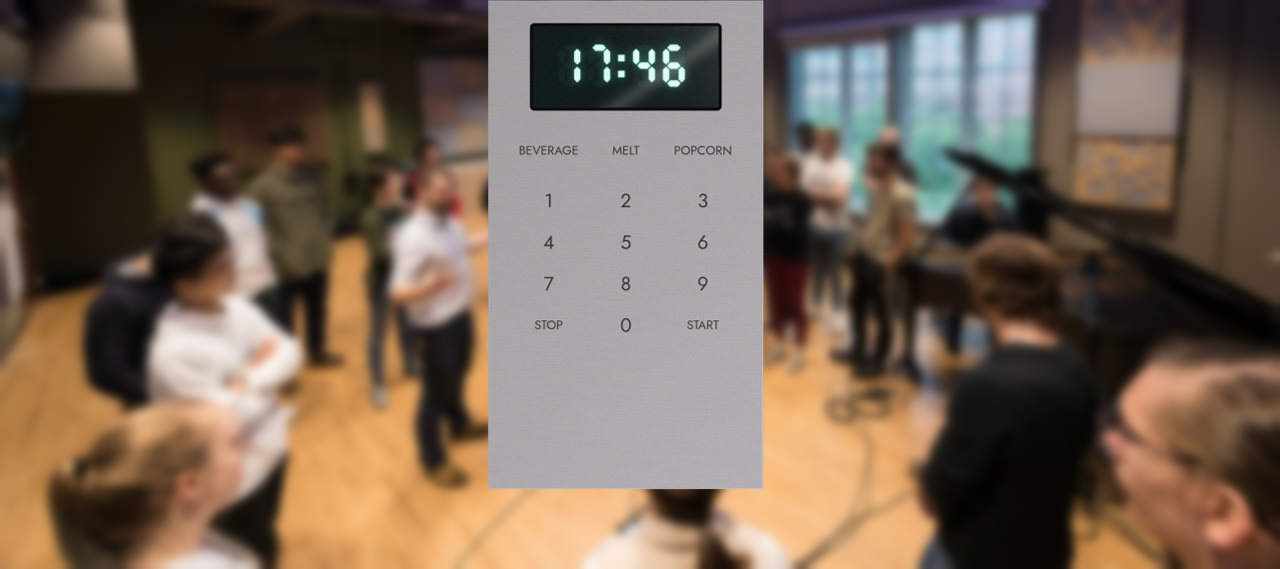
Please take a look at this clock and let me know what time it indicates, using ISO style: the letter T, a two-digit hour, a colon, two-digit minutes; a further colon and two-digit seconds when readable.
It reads T17:46
